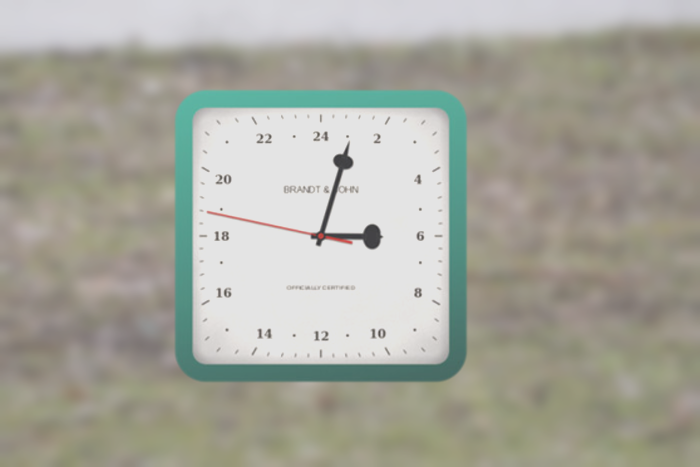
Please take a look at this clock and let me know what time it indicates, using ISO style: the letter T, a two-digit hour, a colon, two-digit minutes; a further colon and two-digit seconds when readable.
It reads T06:02:47
